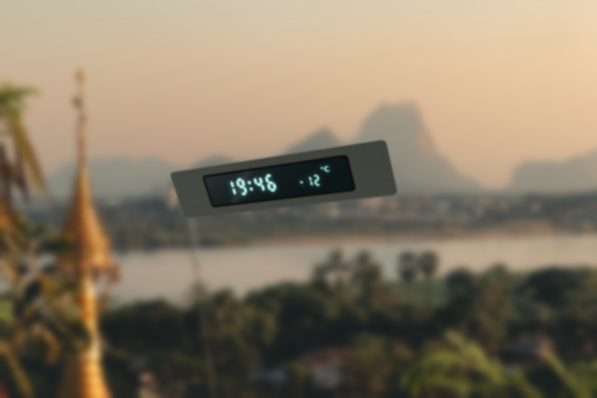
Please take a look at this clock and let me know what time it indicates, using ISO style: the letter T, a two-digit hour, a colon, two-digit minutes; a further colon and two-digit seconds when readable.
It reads T19:46
